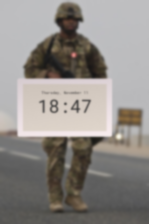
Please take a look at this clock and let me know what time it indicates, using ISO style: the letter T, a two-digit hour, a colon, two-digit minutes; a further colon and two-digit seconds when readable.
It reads T18:47
